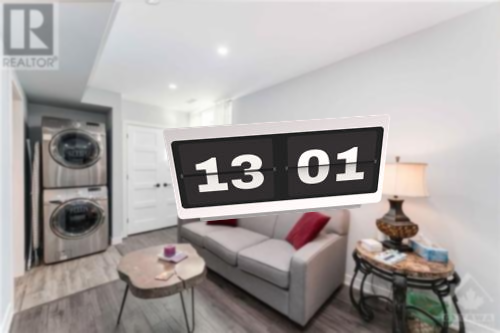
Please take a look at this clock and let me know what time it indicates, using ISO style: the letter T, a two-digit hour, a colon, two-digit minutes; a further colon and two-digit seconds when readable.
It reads T13:01
